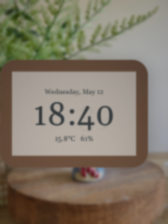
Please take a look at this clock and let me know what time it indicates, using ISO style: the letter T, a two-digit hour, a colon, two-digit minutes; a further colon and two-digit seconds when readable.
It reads T18:40
